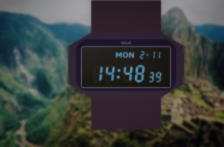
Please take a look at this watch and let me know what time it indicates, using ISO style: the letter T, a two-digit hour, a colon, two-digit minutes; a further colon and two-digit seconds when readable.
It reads T14:48:39
